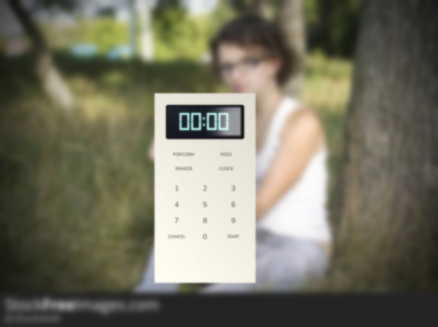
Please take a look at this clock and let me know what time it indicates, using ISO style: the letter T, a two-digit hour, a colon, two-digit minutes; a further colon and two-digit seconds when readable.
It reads T00:00
